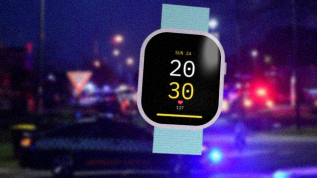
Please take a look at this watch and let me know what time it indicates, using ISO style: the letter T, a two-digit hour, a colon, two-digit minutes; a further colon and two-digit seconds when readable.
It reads T20:30
